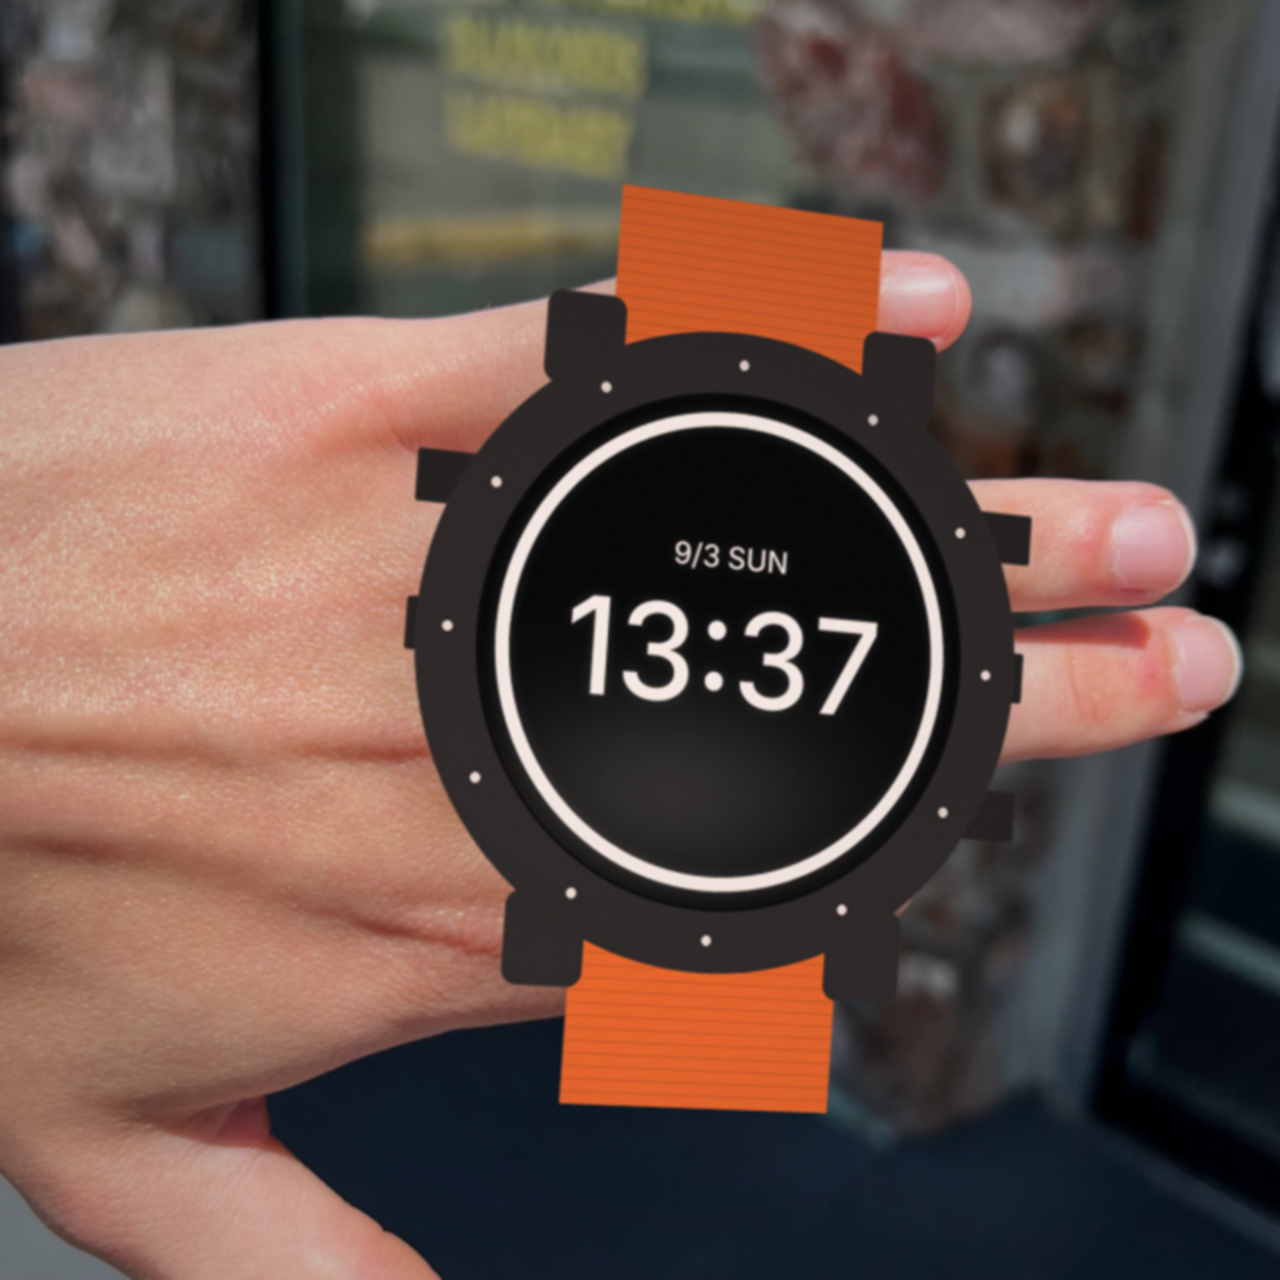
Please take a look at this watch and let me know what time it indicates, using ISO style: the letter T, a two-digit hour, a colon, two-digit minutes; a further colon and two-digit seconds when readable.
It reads T13:37
